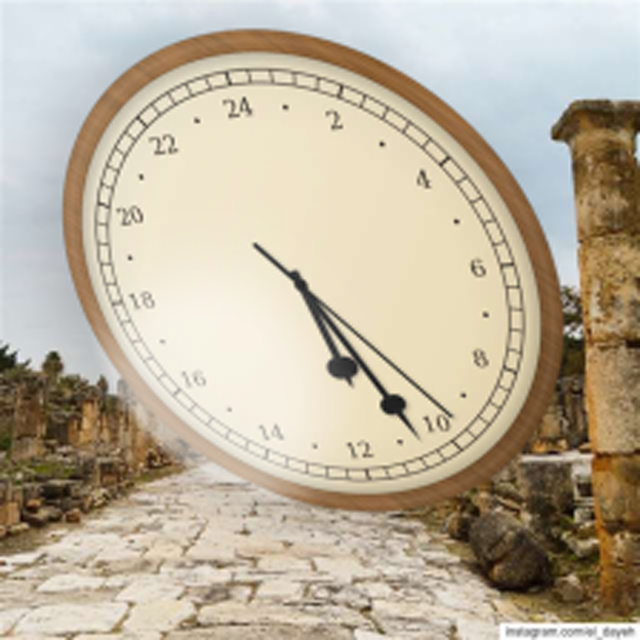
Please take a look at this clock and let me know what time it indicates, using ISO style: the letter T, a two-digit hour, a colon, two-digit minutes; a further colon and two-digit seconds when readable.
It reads T11:26:24
